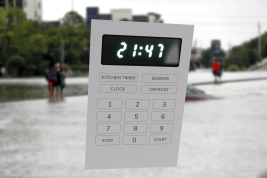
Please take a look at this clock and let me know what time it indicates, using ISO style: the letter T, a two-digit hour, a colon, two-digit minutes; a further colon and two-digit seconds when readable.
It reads T21:47
